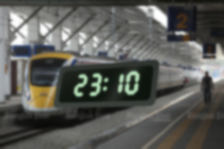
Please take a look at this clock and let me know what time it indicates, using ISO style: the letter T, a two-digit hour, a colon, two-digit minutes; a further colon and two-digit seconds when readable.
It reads T23:10
